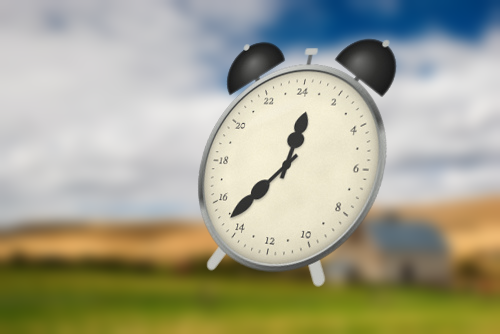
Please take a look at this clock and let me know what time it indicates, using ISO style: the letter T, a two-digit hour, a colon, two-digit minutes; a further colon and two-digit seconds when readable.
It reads T00:37
